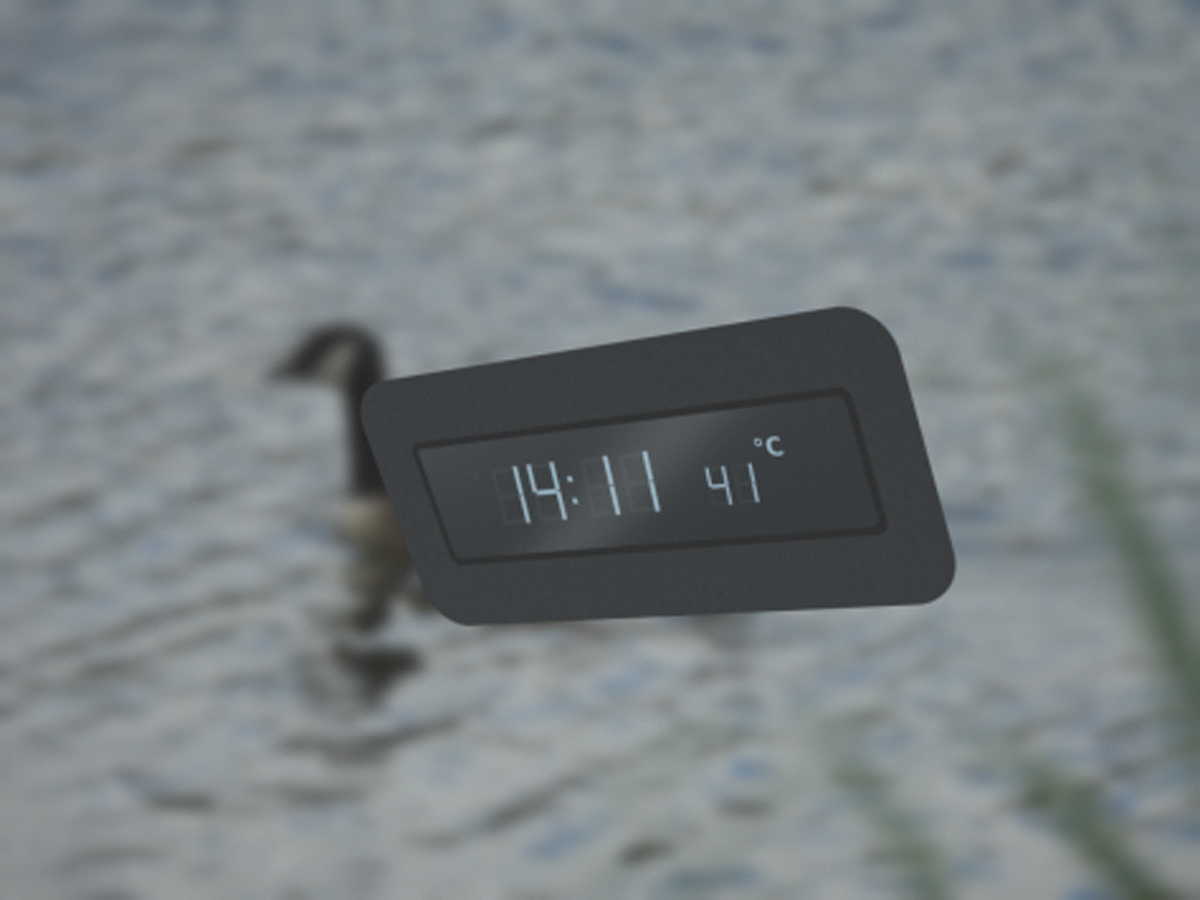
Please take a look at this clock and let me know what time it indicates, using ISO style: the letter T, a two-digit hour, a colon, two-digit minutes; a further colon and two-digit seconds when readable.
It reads T14:11
